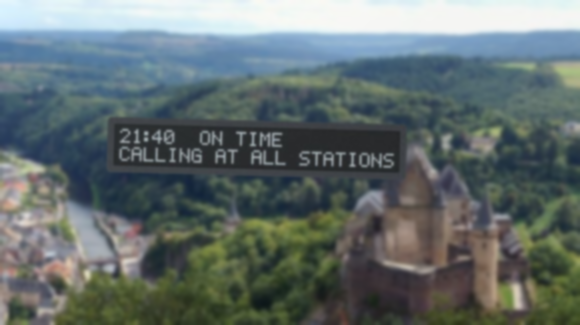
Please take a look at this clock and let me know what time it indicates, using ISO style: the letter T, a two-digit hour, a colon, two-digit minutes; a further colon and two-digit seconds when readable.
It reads T21:40
